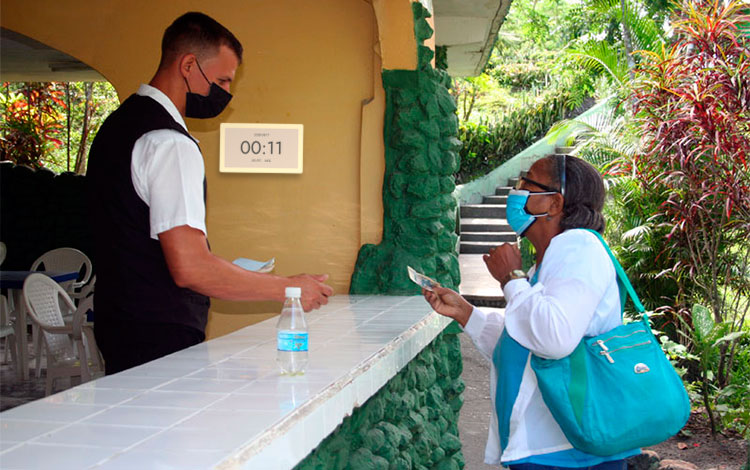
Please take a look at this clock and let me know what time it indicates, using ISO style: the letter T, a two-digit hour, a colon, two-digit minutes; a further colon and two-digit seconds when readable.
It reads T00:11
